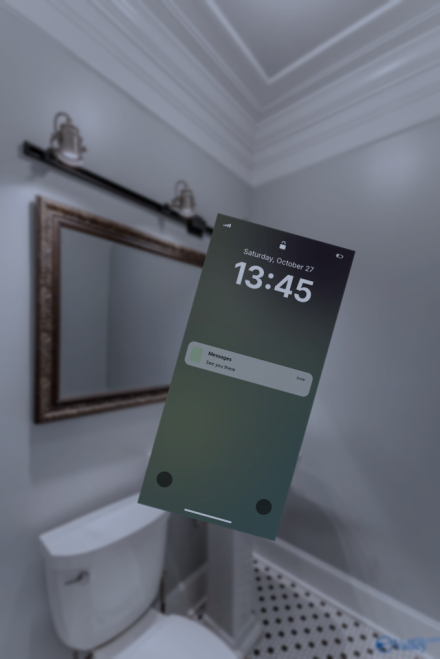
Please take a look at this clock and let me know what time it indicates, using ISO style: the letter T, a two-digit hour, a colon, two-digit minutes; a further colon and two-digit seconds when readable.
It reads T13:45
